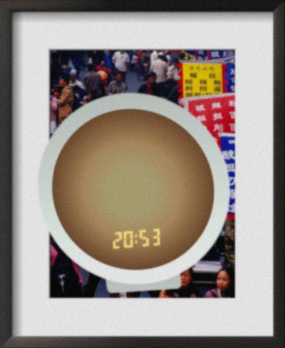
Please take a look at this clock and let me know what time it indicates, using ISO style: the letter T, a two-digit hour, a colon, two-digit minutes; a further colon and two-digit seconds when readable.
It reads T20:53
